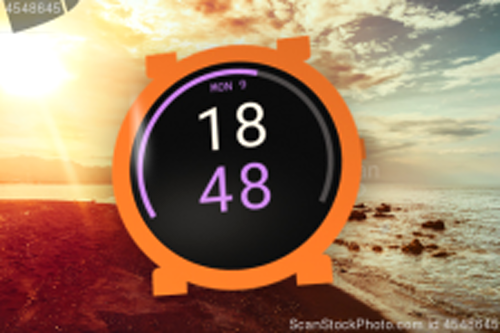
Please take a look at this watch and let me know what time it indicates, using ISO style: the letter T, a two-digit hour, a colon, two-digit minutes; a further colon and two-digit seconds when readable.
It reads T18:48
